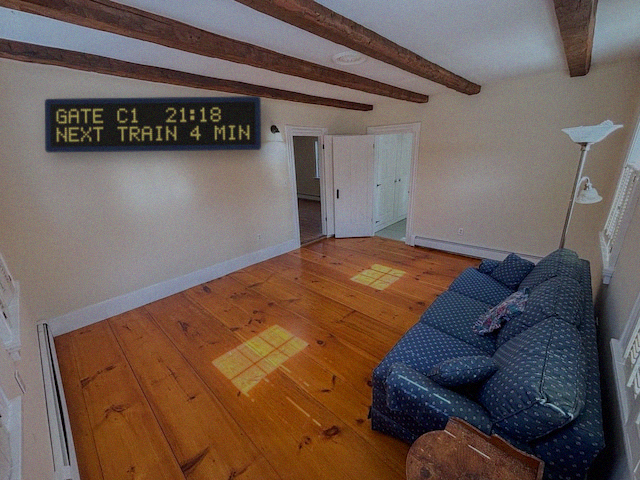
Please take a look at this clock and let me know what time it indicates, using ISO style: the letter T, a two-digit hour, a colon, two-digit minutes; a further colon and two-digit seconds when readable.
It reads T21:18
